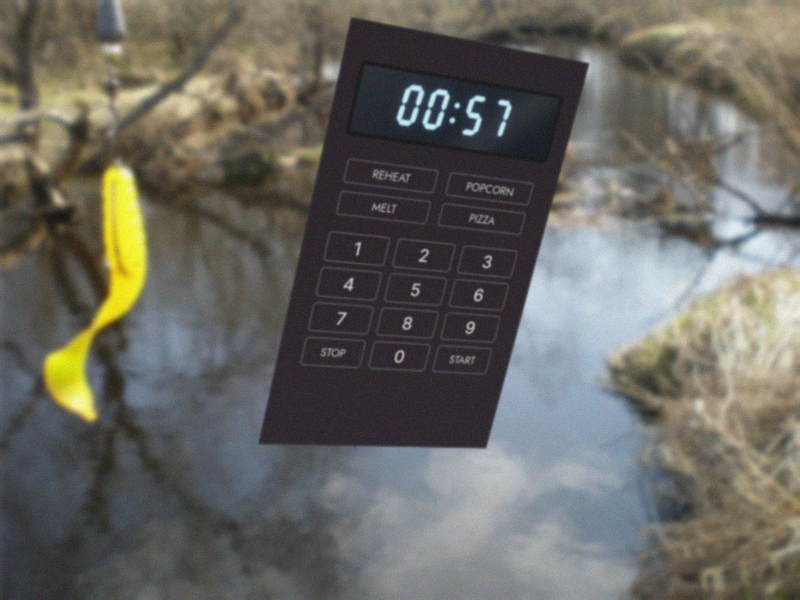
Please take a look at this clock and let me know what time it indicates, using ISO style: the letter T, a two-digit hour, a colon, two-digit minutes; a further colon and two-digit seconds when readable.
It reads T00:57
